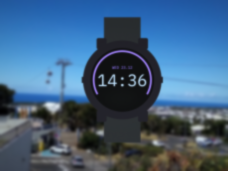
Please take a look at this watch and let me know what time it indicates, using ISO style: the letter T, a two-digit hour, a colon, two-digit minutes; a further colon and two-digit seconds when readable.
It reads T14:36
